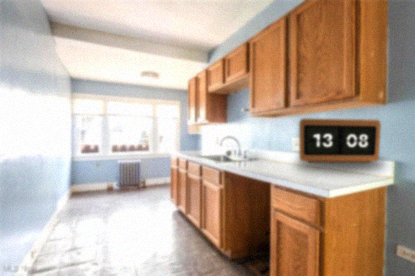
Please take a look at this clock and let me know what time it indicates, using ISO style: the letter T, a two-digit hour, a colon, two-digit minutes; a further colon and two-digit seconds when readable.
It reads T13:08
